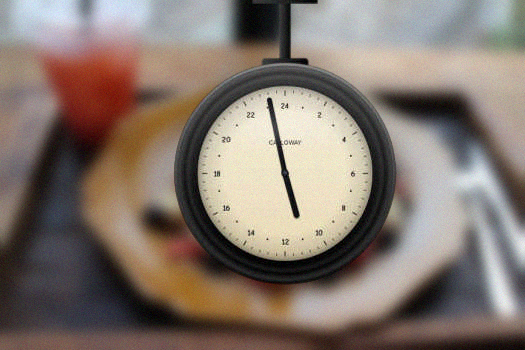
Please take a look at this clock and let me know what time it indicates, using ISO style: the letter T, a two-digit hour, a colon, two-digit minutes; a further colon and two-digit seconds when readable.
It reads T10:58
